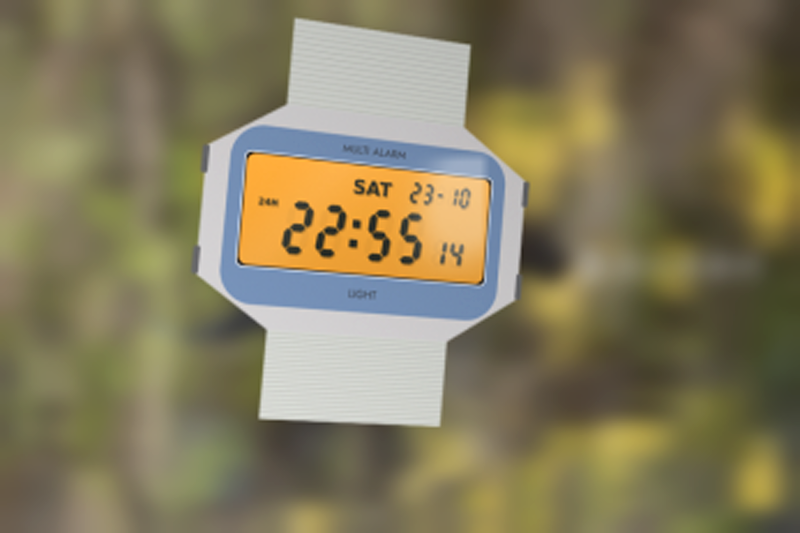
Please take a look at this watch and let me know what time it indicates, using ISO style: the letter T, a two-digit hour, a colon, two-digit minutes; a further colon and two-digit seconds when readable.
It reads T22:55:14
